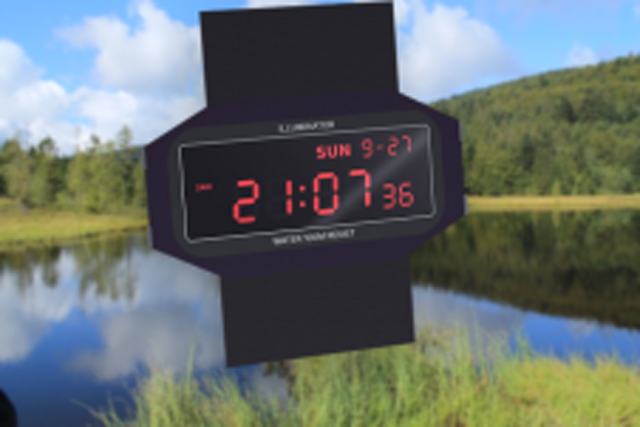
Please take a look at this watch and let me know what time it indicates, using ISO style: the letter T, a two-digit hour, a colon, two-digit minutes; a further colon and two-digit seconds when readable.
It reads T21:07:36
